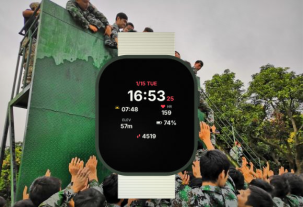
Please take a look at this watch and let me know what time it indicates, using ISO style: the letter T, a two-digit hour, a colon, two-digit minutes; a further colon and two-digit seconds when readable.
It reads T16:53
